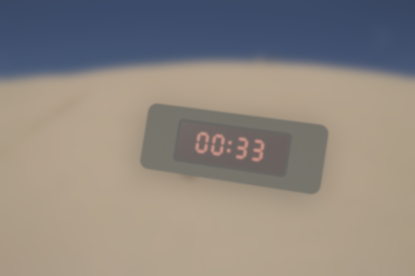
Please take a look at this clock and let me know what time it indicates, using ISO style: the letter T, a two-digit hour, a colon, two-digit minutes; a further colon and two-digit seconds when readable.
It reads T00:33
